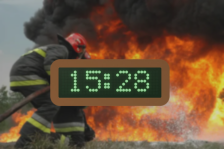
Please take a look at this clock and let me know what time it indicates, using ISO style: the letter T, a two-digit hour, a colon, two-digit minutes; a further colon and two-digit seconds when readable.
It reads T15:28
